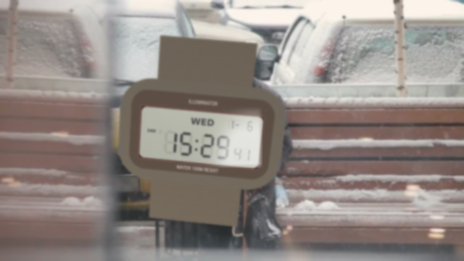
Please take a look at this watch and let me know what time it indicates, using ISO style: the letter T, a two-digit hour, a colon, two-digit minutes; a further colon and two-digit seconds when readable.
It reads T15:29:41
